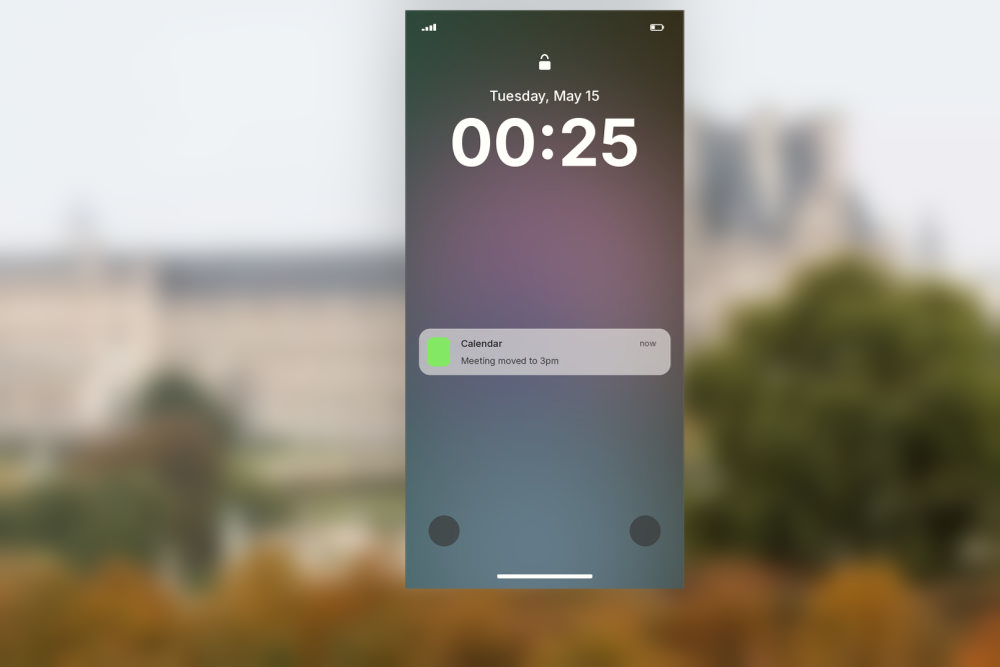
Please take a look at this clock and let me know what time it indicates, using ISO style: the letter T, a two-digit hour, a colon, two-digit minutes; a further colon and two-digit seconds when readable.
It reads T00:25
